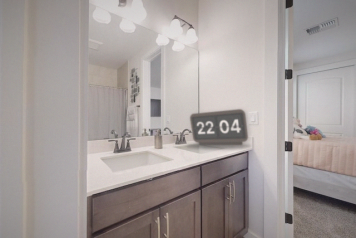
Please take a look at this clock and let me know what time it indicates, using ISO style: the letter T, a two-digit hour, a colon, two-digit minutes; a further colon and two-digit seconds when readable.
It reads T22:04
